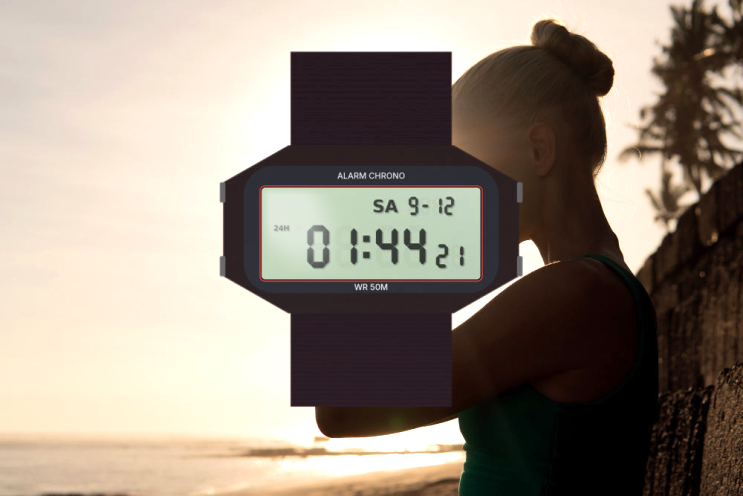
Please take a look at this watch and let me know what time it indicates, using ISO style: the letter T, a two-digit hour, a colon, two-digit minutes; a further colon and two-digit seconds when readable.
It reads T01:44:21
